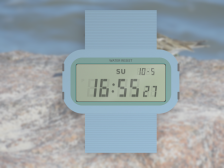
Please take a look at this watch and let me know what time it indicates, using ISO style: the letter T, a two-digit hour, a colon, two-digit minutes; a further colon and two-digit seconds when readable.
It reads T16:55:27
